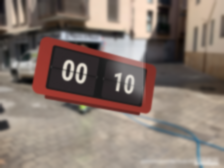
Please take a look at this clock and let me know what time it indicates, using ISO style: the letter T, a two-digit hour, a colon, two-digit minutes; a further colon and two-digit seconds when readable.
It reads T00:10
